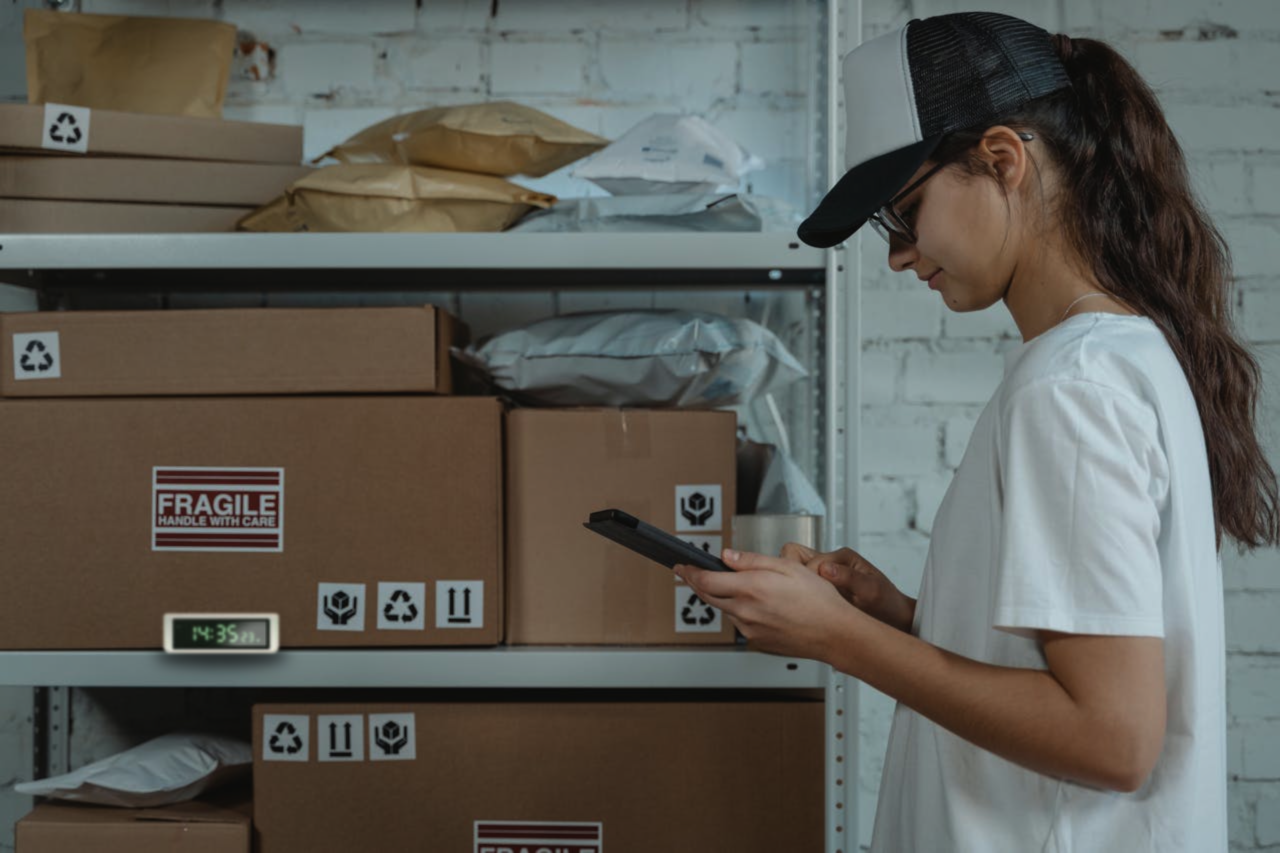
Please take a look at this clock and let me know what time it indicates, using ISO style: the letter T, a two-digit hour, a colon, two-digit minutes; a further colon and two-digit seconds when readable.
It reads T14:35
